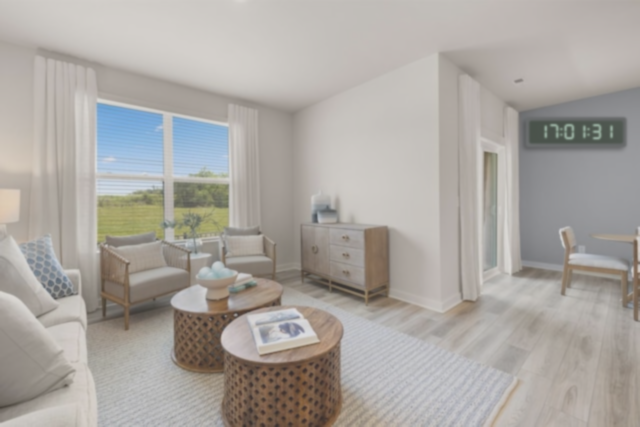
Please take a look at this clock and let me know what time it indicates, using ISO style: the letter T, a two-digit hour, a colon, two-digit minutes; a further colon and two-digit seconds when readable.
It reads T17:01:31
